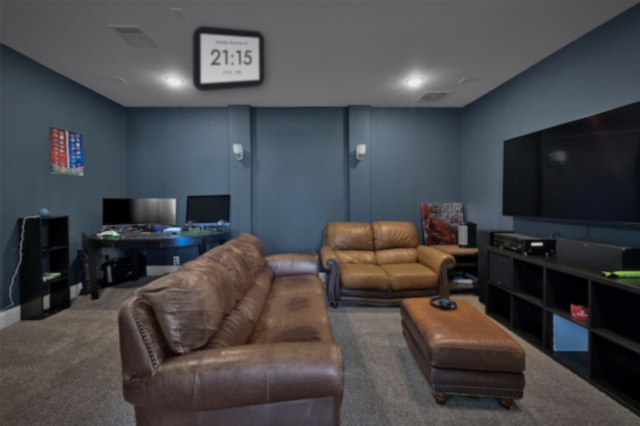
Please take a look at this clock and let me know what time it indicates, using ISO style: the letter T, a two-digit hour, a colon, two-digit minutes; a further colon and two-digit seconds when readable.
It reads T21:15
